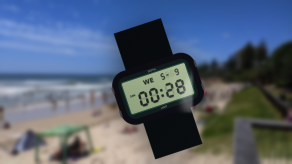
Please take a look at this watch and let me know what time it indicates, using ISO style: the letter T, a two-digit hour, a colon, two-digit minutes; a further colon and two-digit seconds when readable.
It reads T00:28
